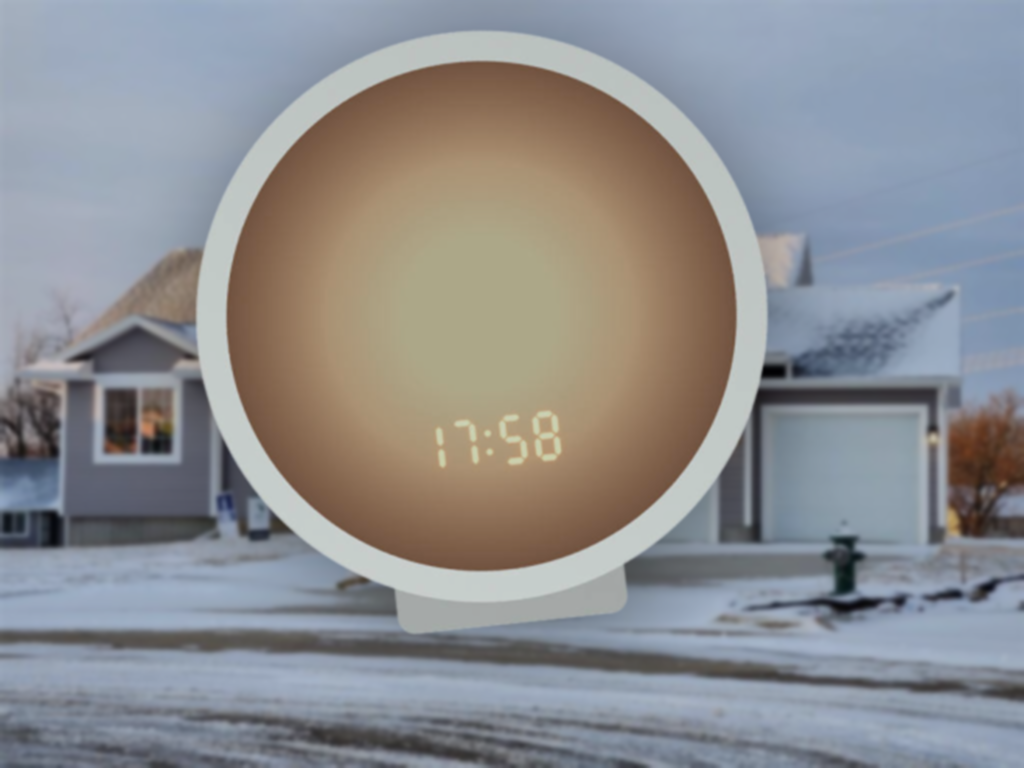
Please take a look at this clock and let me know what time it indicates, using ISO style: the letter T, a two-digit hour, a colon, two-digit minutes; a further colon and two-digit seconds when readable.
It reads T17:58
